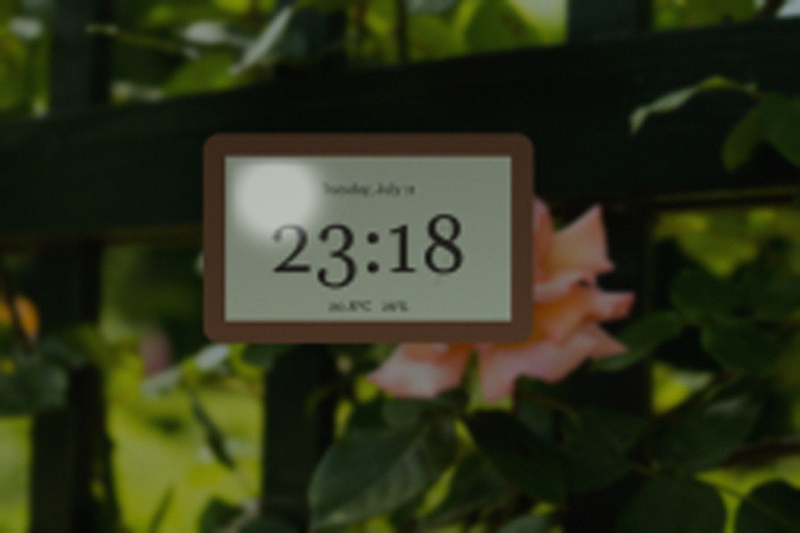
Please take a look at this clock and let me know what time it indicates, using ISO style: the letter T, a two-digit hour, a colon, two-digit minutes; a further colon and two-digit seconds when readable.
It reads T23:18
